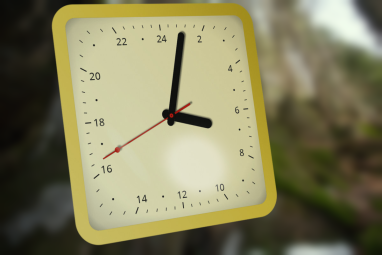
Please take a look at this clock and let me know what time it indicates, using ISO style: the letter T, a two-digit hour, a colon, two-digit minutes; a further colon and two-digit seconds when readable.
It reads T07:02:41
